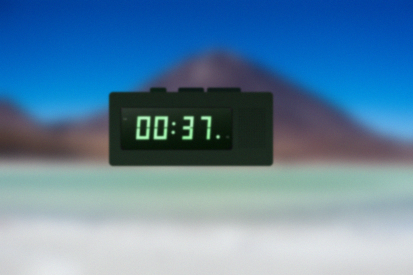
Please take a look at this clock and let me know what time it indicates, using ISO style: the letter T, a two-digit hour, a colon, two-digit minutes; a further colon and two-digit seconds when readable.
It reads T00:37
